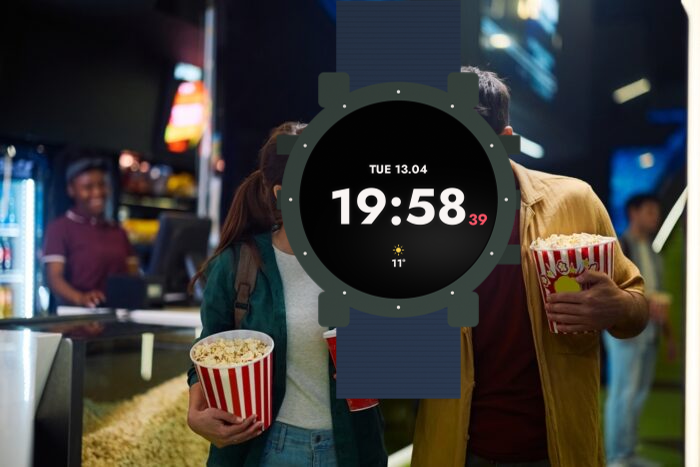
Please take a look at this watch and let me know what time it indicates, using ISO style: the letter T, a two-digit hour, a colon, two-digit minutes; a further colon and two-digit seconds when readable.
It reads T19:58:39
